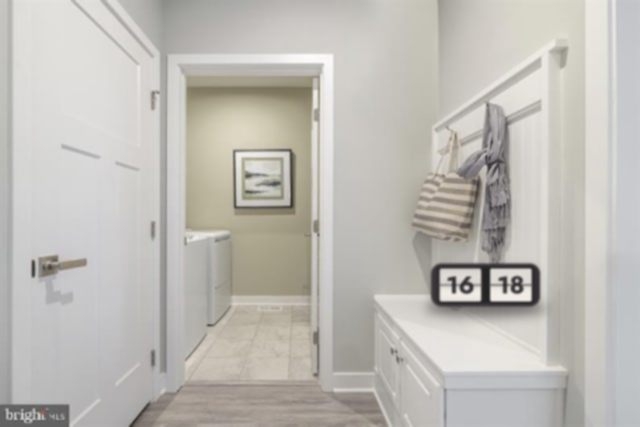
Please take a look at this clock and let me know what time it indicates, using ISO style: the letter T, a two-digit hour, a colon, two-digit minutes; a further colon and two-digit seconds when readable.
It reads T16:18
